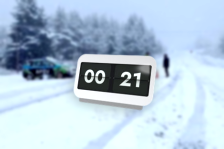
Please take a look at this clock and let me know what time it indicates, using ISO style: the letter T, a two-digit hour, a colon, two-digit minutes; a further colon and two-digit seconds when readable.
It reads T00:21
